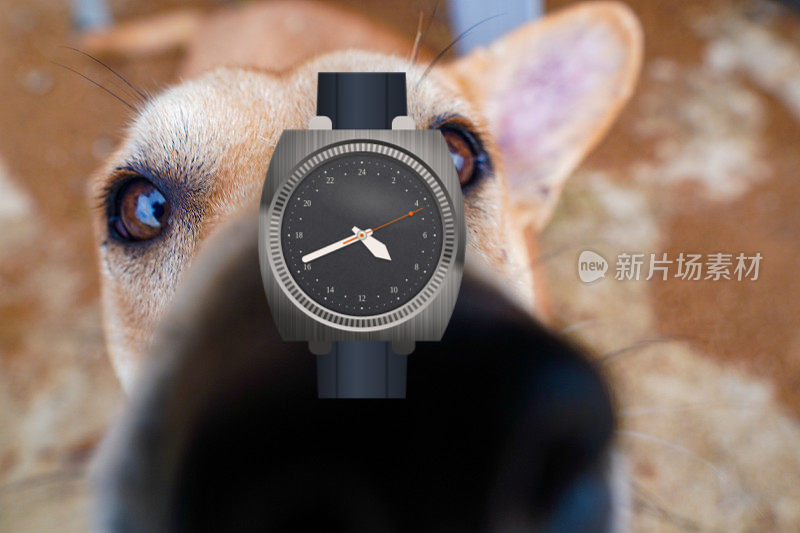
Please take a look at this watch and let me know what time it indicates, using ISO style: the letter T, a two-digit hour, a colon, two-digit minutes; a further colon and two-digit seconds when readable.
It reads T08:41:11
